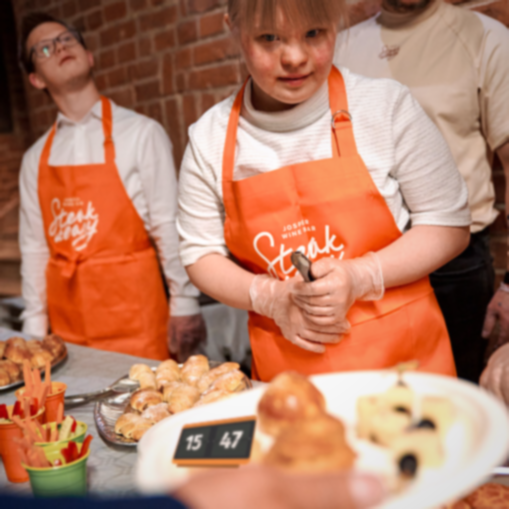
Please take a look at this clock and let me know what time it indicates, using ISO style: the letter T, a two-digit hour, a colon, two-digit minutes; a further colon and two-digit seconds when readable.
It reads T15:47
